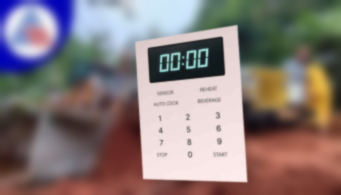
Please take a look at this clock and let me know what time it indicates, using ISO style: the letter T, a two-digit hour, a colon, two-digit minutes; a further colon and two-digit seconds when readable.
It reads T00:00
